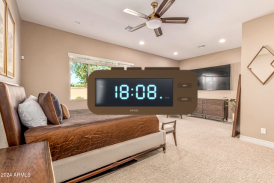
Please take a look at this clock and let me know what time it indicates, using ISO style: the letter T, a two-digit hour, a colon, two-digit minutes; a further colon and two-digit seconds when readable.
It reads T18:08
